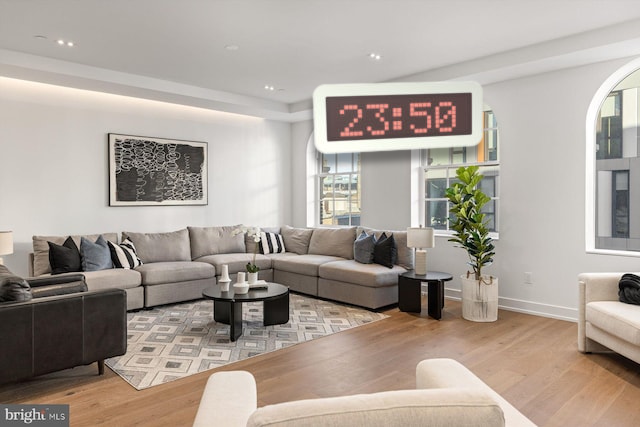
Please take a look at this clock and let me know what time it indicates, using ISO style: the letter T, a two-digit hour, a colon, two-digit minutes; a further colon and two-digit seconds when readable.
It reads T23:50
